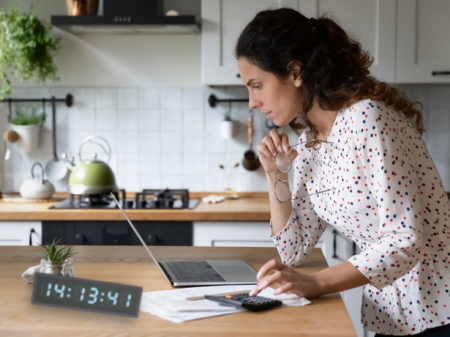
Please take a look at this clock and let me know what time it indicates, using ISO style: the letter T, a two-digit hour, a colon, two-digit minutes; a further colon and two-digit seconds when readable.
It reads T14:13:41
